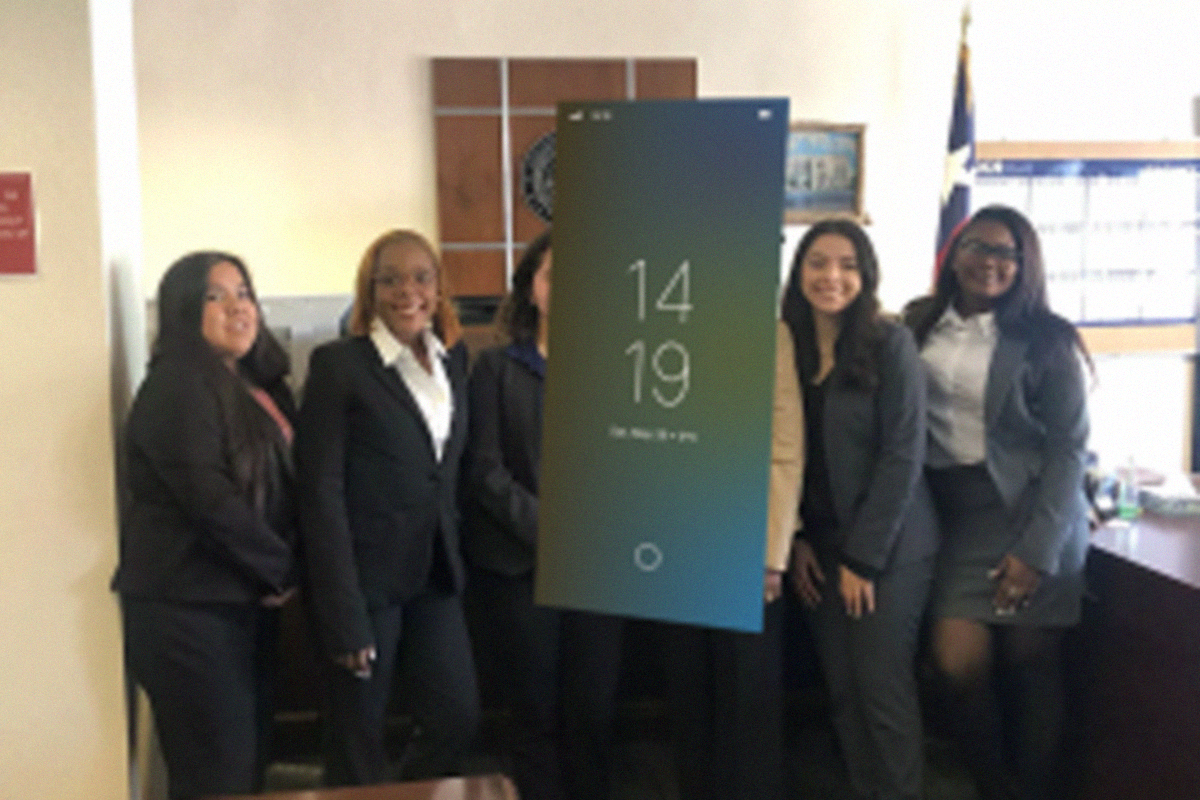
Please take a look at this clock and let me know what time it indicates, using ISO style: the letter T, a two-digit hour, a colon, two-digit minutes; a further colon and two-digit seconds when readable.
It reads T14:19
